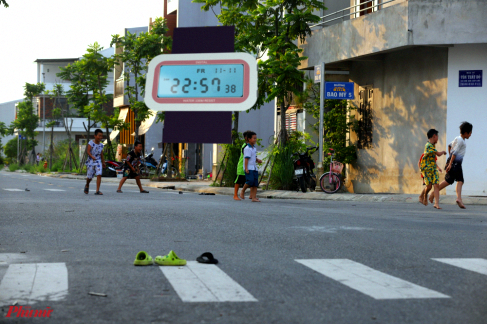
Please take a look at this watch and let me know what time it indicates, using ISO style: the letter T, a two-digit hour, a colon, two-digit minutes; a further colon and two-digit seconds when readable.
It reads T22:57:38
